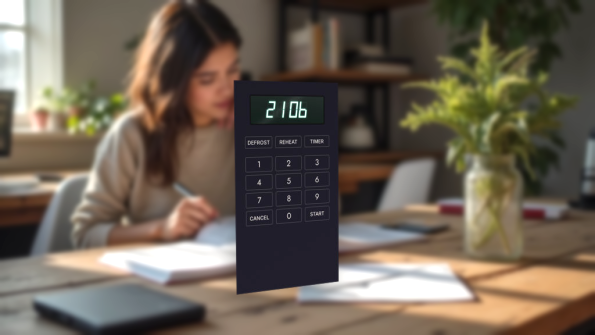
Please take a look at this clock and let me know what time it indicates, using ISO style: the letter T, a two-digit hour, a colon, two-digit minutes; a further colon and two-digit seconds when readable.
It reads T21:06
